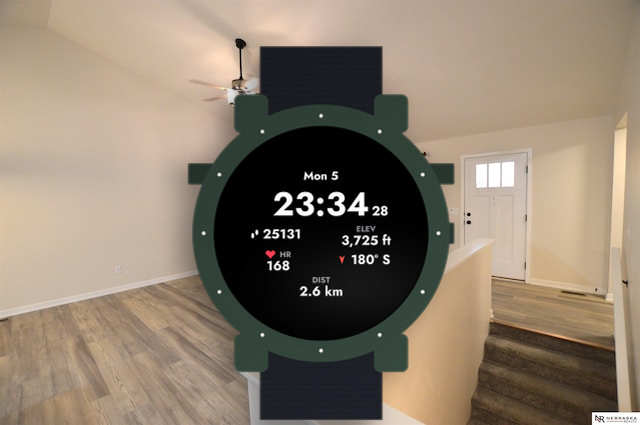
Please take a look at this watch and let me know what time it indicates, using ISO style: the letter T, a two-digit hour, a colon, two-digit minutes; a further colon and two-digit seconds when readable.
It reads T23:34:28
